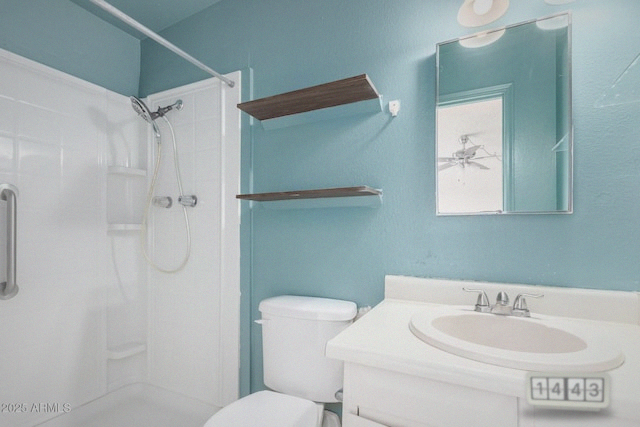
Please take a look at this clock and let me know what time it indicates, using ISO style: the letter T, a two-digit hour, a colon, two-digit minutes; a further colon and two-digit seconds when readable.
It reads T14:43
